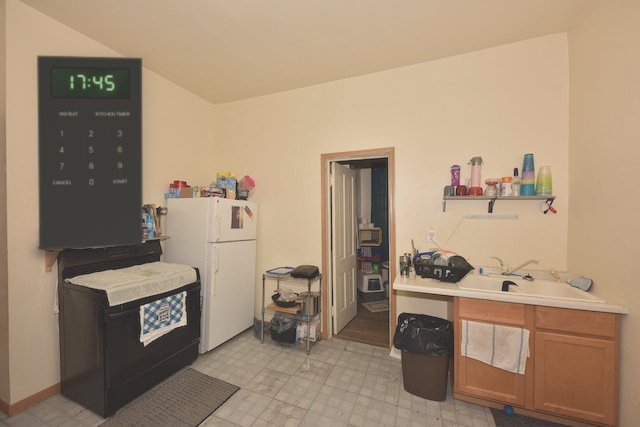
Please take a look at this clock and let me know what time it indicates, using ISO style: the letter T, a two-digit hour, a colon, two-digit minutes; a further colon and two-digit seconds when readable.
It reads T17:45
